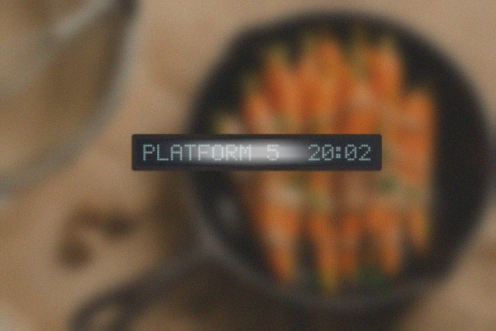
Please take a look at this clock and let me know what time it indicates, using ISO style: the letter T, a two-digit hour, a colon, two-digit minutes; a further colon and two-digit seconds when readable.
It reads T20:02
